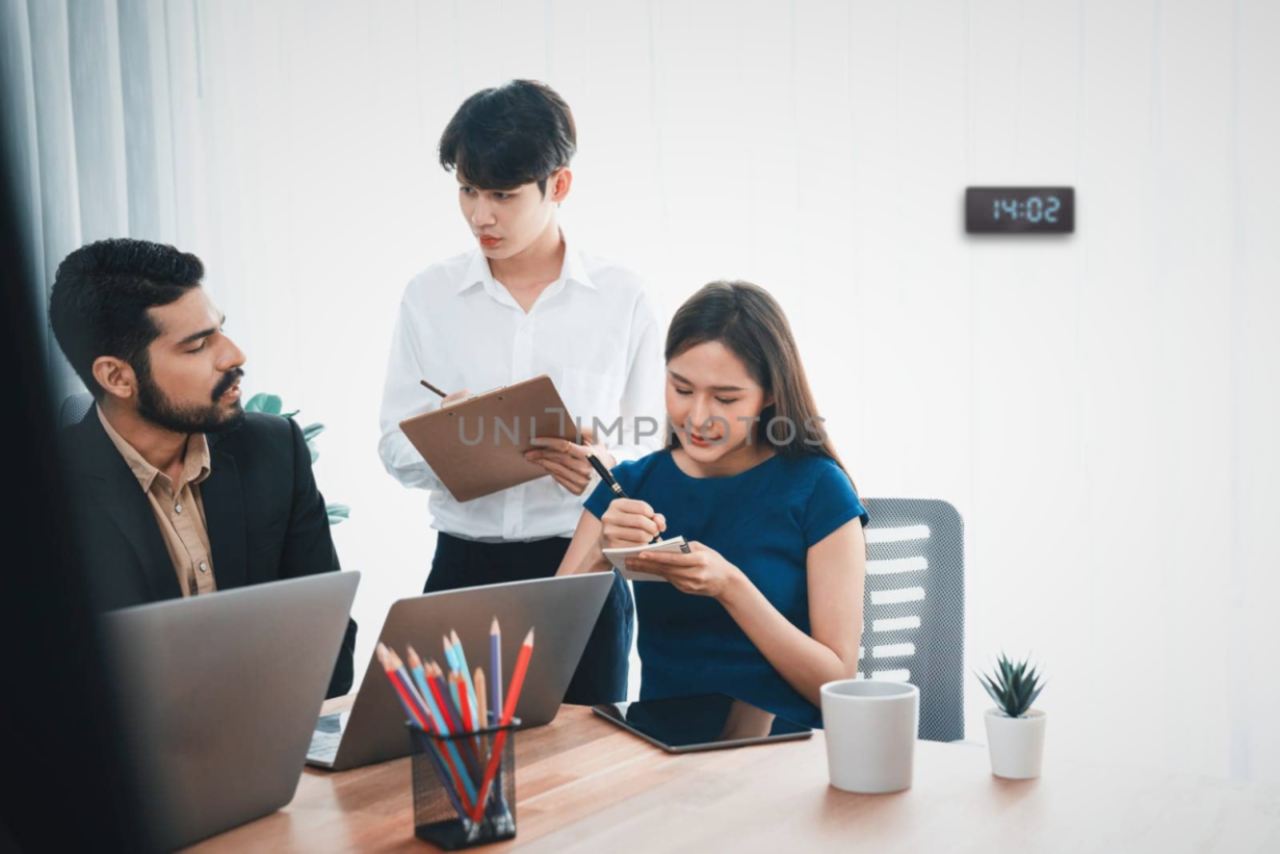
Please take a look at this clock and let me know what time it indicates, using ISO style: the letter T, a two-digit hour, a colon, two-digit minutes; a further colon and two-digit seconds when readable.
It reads T14:02
